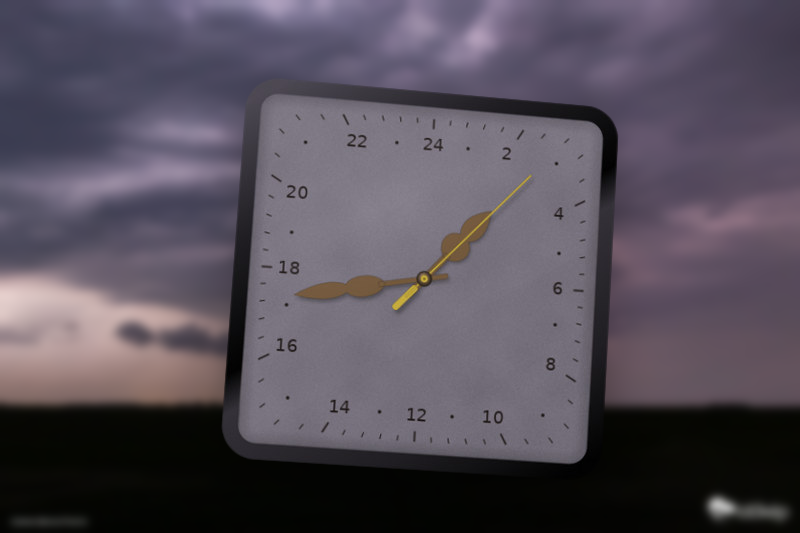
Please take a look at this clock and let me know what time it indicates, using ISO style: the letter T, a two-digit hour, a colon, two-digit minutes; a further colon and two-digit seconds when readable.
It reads T02:43:07
